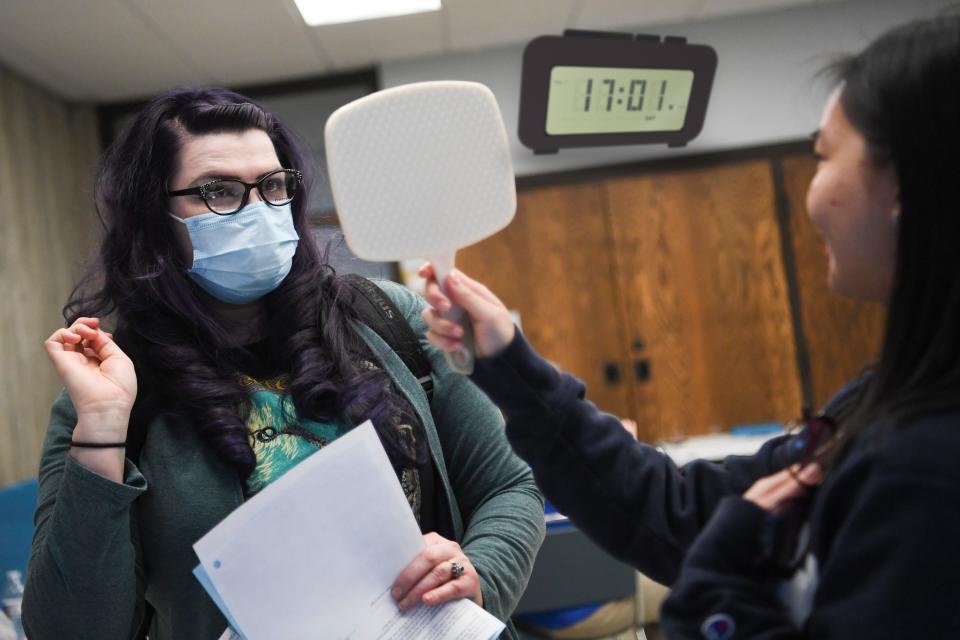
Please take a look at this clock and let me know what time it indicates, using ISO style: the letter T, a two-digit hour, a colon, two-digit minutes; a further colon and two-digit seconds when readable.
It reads T17:01
